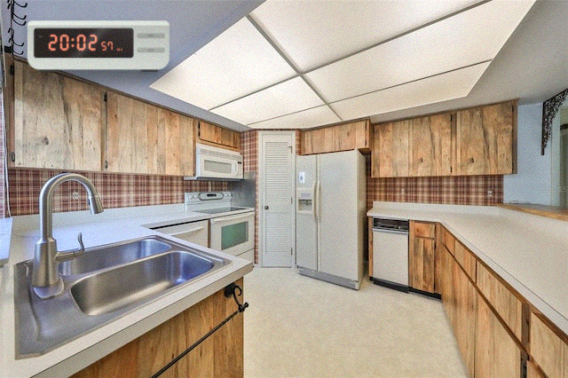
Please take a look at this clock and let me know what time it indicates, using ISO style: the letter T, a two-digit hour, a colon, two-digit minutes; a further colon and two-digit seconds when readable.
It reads T20:02:57
